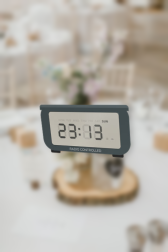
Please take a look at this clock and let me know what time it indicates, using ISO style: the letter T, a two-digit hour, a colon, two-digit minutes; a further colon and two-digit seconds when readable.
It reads T23:13
